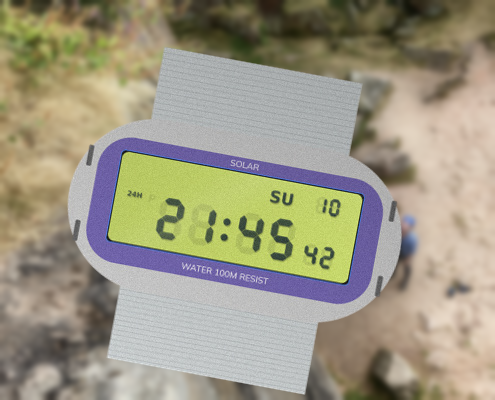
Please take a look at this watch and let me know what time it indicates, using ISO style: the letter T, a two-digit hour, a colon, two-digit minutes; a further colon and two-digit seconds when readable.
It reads T21:45:42
